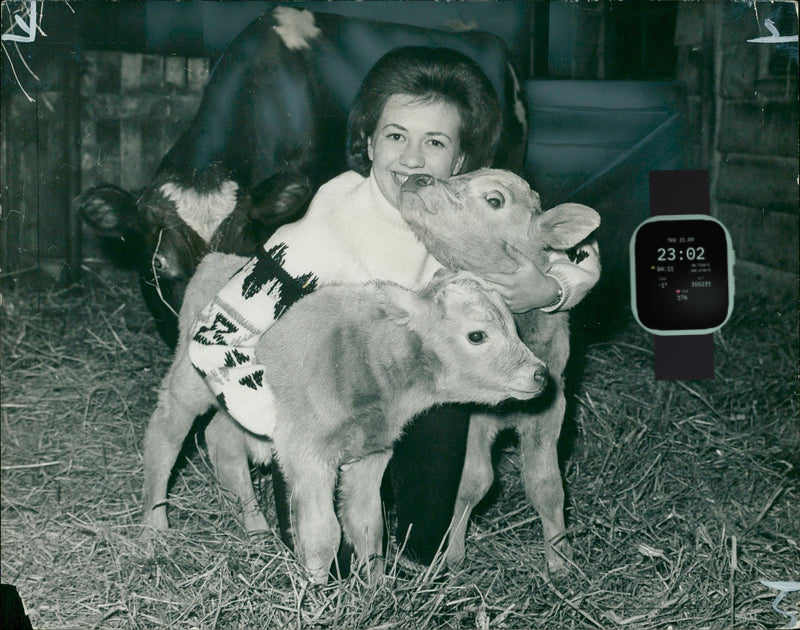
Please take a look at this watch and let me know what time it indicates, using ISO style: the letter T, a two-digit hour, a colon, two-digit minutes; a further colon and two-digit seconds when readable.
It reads T23:02
